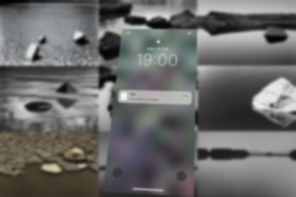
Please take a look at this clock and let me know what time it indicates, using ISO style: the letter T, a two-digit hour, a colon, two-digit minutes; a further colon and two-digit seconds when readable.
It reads T19:00
